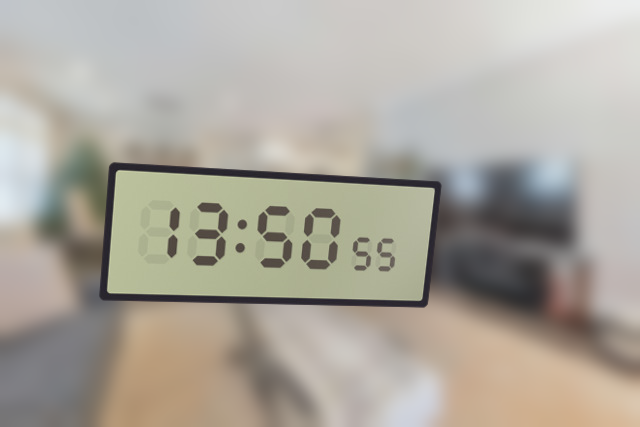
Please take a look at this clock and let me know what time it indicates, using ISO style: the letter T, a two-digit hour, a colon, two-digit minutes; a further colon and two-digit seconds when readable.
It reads T13:50:55
